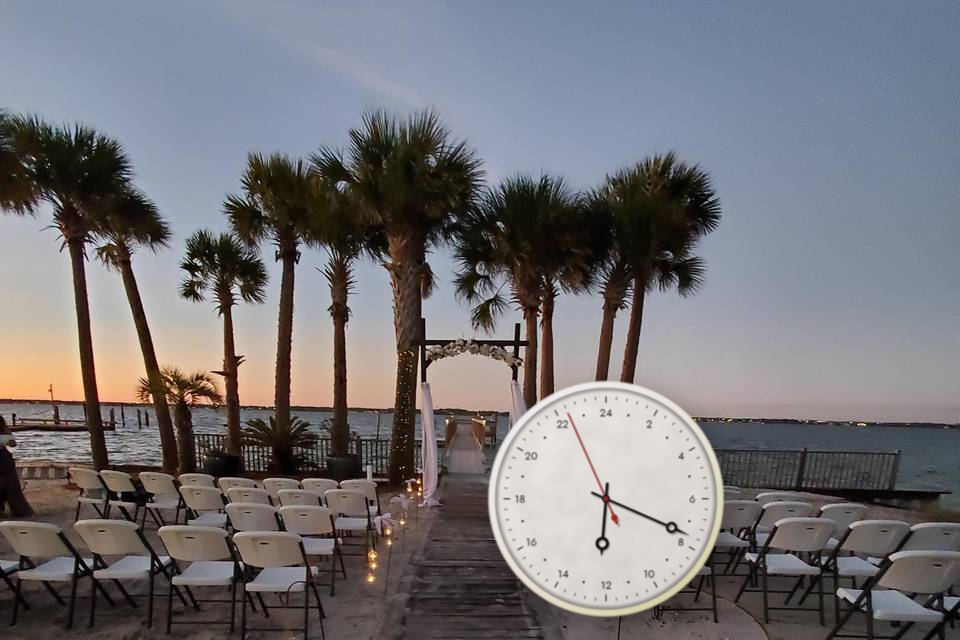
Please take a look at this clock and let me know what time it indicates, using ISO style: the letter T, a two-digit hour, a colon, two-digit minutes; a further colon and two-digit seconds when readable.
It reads T12:18:56
